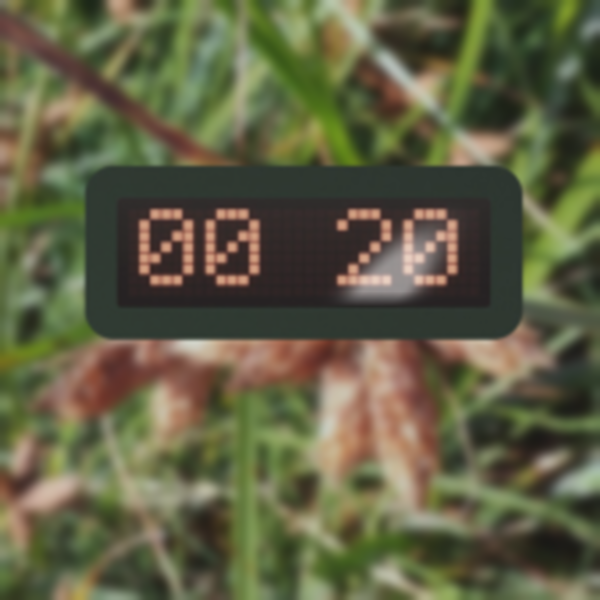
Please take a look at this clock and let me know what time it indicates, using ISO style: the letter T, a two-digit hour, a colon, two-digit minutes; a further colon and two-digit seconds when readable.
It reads T00:20
